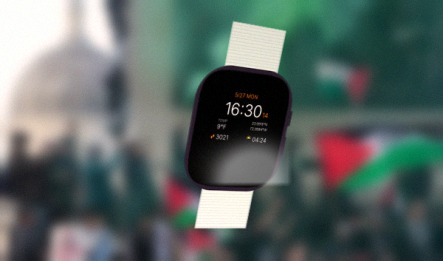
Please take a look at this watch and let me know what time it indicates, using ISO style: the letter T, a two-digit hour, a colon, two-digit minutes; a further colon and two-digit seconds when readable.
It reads T16:30
